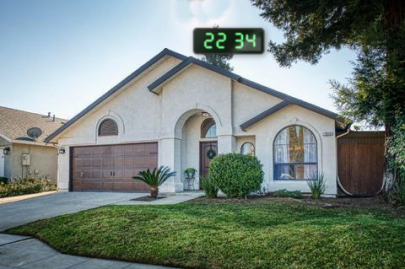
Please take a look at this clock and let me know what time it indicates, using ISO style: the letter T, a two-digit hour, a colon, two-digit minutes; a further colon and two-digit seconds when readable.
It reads T22:34
